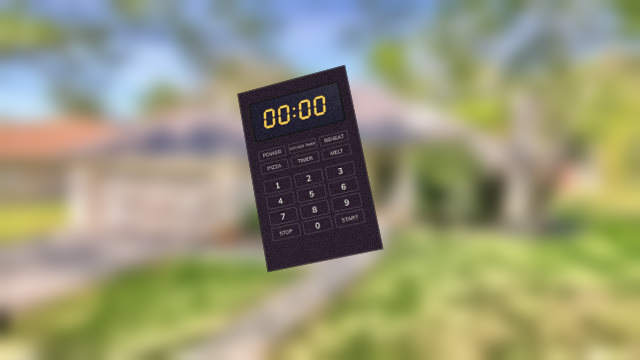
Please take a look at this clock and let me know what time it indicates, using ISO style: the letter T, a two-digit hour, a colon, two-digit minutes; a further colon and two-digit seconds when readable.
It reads T00:00
